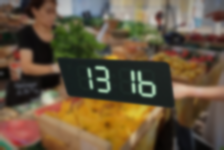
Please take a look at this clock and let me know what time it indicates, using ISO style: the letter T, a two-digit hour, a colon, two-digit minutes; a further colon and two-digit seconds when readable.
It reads T13:16
